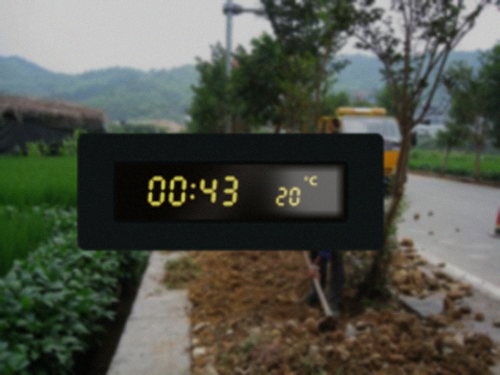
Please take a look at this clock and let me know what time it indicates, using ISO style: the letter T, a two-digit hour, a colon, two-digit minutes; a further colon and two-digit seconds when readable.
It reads T00:43
